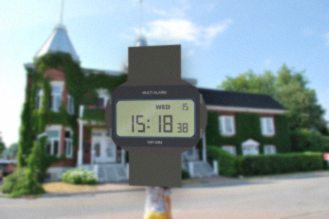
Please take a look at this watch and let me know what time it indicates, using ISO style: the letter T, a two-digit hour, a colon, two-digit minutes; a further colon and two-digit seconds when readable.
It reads T15:18
